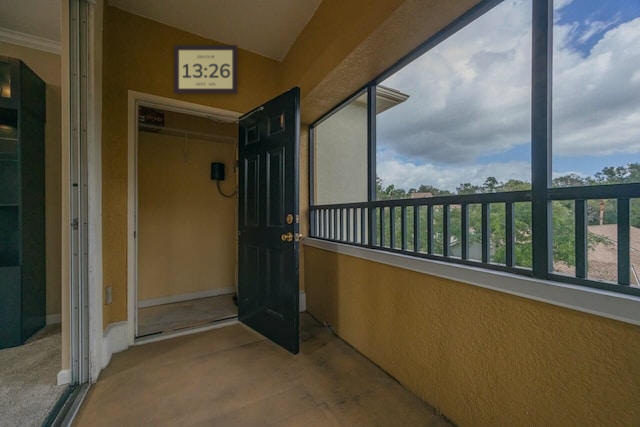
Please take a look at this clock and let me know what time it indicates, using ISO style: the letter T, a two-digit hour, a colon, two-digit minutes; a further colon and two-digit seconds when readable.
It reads T13:26
